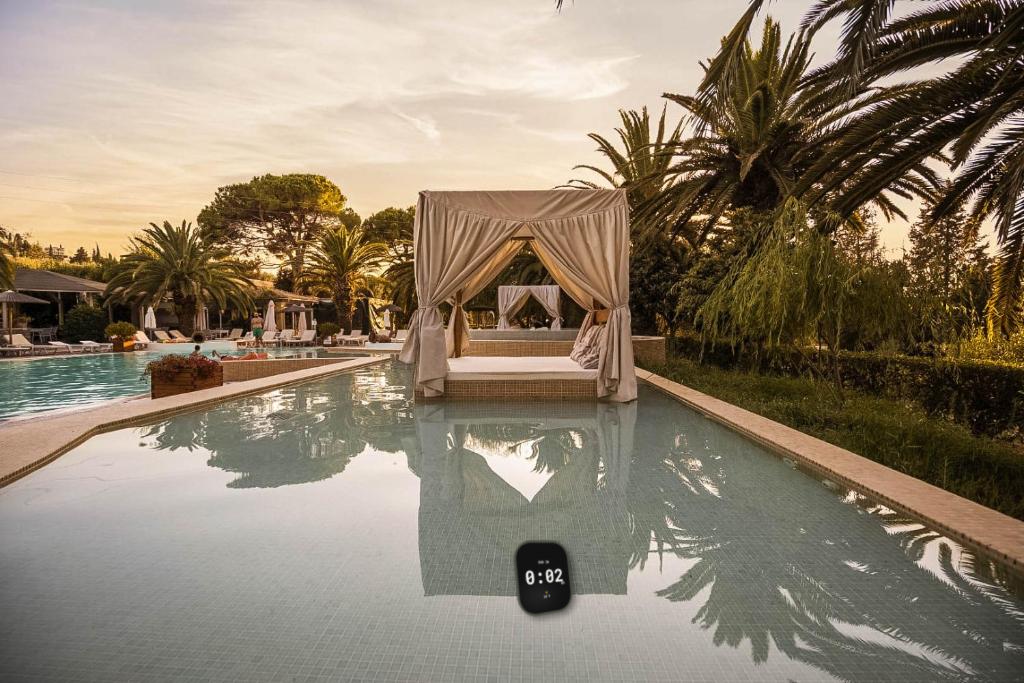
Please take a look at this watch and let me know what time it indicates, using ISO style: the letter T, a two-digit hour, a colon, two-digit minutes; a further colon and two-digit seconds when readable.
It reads T00:02
